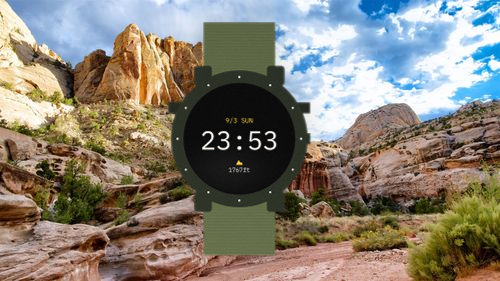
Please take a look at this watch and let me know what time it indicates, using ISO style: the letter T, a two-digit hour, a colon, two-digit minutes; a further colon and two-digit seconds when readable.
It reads T23:53
